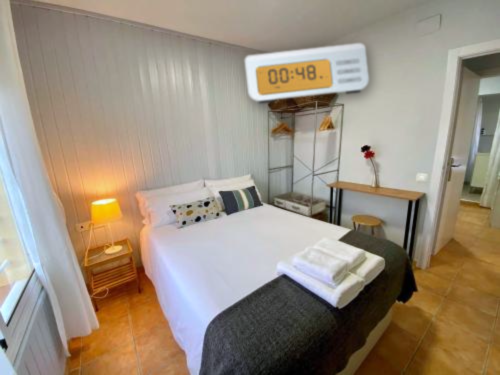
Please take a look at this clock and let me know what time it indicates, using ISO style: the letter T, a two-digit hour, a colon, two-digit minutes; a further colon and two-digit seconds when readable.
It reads T00:48
